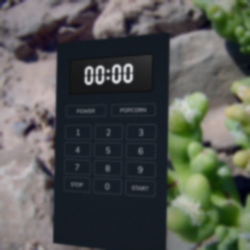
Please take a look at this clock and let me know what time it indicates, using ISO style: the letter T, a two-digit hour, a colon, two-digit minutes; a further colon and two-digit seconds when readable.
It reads T00:00
